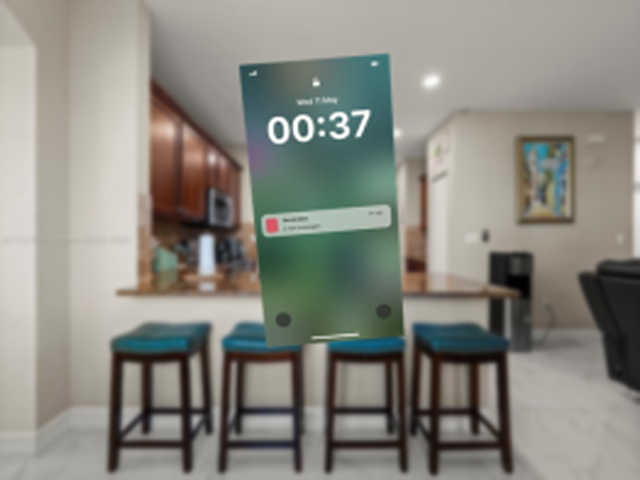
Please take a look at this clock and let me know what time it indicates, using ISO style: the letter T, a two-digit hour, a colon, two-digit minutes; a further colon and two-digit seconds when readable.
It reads T00:37
